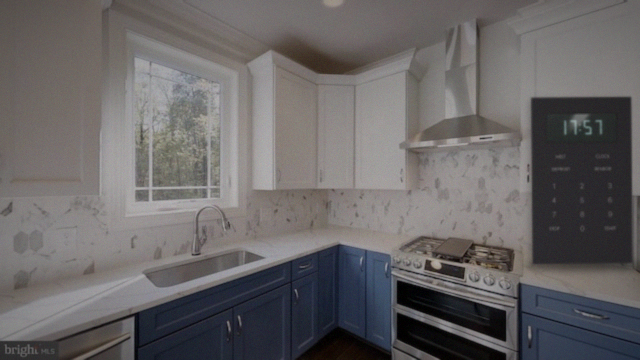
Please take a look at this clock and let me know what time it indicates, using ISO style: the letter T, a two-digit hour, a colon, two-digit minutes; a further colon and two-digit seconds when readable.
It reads T17:57
